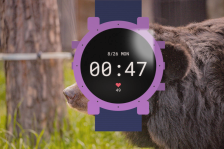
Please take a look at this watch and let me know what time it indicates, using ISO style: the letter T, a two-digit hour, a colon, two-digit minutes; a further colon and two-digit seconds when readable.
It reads T00:47
